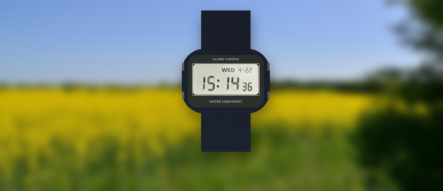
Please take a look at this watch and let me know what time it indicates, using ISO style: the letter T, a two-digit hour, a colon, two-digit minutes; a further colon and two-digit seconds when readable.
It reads T15:14:36
